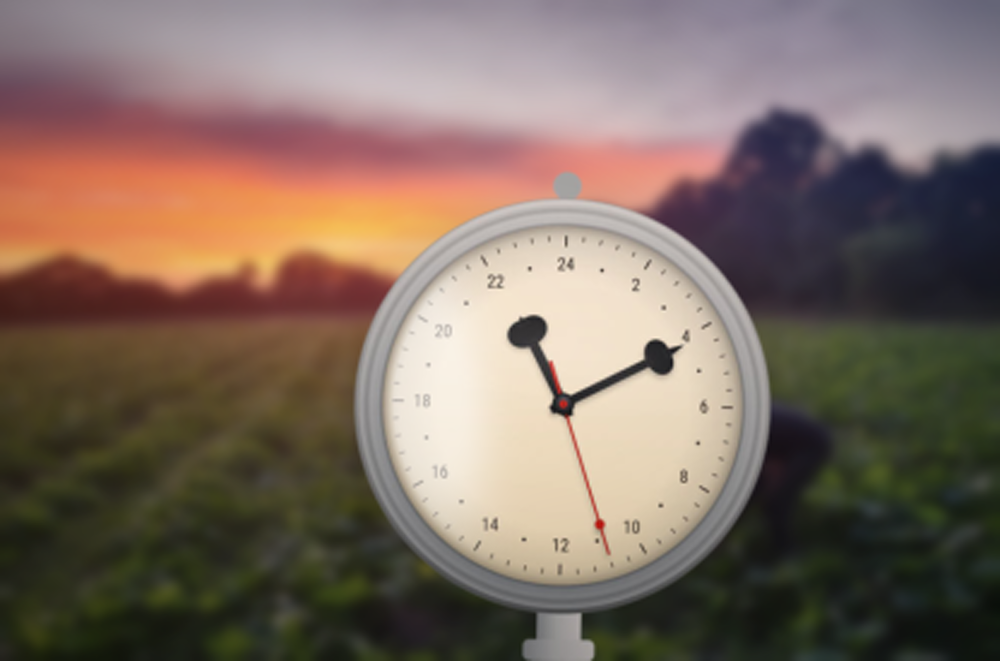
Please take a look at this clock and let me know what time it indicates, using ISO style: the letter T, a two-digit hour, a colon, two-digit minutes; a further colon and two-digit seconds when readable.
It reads T22:10:27
